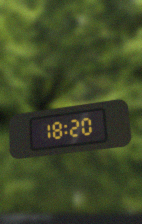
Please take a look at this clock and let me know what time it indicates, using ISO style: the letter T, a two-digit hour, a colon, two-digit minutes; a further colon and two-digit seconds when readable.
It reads T18:20
